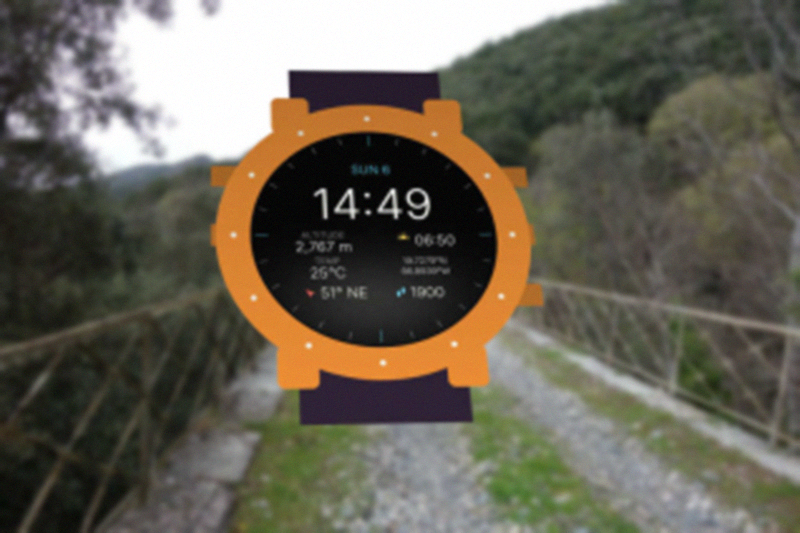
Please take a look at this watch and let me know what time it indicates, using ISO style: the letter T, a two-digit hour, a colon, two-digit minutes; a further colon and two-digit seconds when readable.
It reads T14:49
